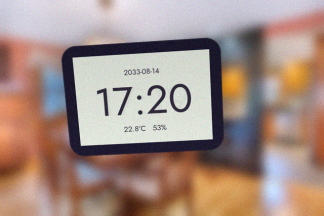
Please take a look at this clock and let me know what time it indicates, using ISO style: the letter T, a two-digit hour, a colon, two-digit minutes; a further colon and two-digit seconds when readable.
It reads T17:20
